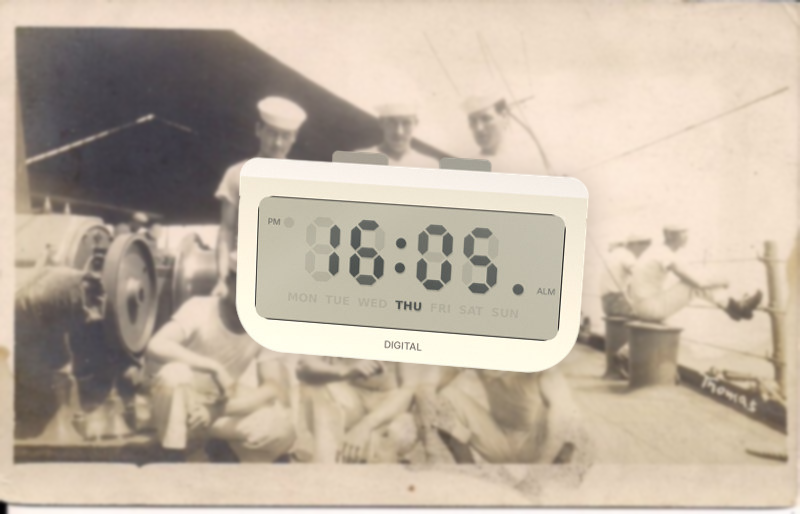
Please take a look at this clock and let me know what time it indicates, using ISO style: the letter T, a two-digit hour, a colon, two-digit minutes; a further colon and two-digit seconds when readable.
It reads T16:05
